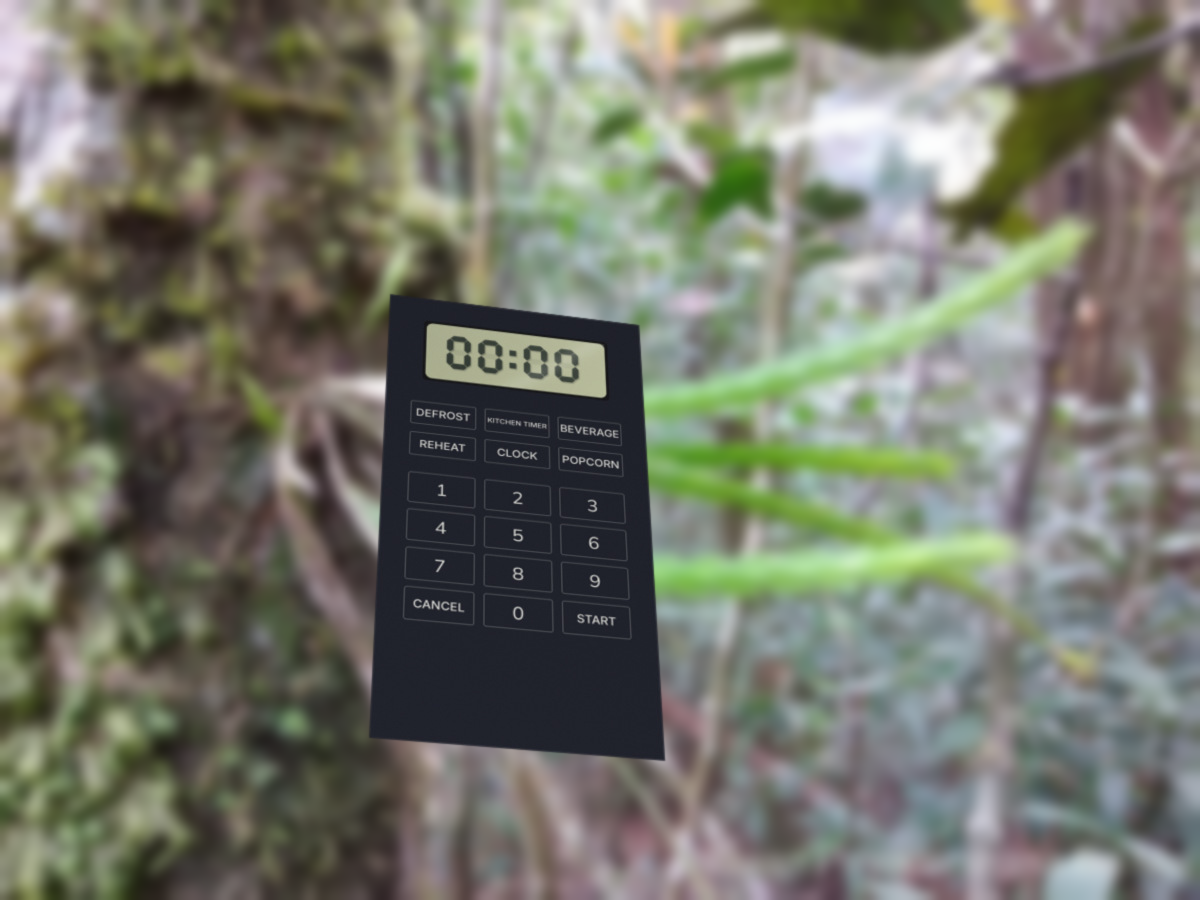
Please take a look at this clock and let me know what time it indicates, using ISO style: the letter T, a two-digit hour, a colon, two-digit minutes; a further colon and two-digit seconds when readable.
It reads T00:00
